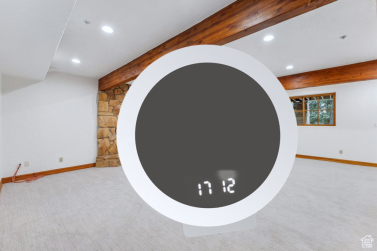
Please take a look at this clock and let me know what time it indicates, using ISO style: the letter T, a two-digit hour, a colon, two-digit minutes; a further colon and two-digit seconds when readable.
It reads T17:12
